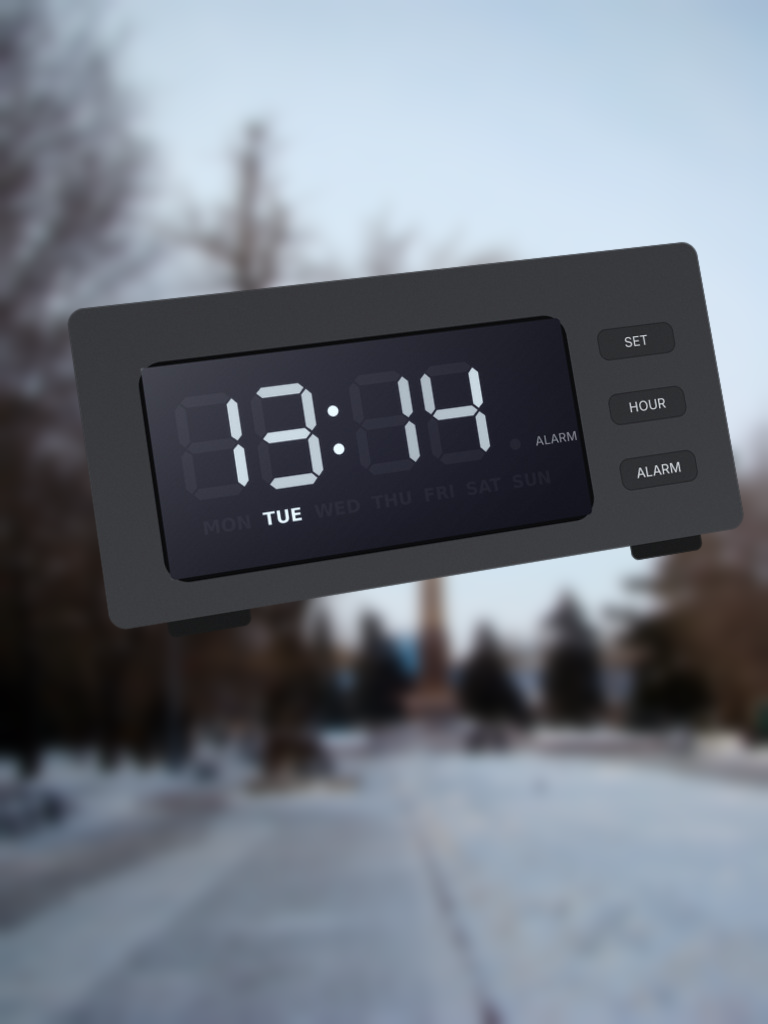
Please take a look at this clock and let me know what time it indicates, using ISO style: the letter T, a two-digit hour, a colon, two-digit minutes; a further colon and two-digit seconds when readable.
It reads T13:14
